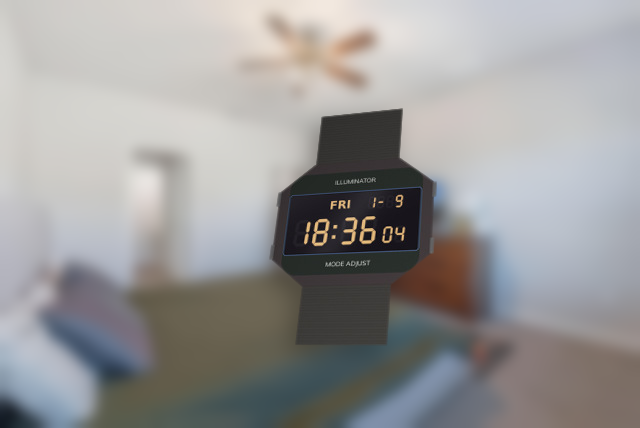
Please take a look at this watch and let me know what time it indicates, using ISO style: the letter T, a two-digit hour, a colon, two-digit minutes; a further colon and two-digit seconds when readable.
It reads T18:36:04
